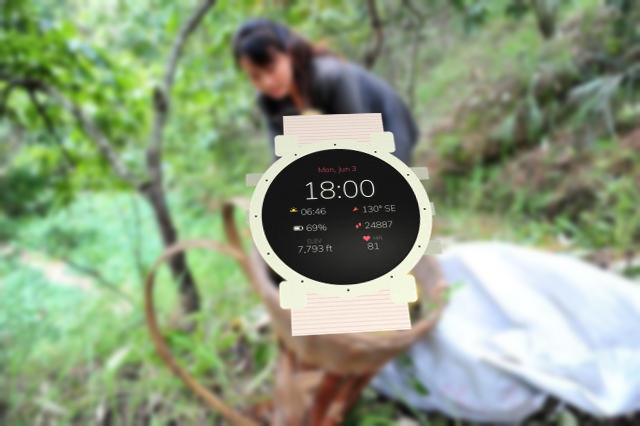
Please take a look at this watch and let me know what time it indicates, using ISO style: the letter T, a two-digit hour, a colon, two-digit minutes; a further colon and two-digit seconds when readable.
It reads T18:00
